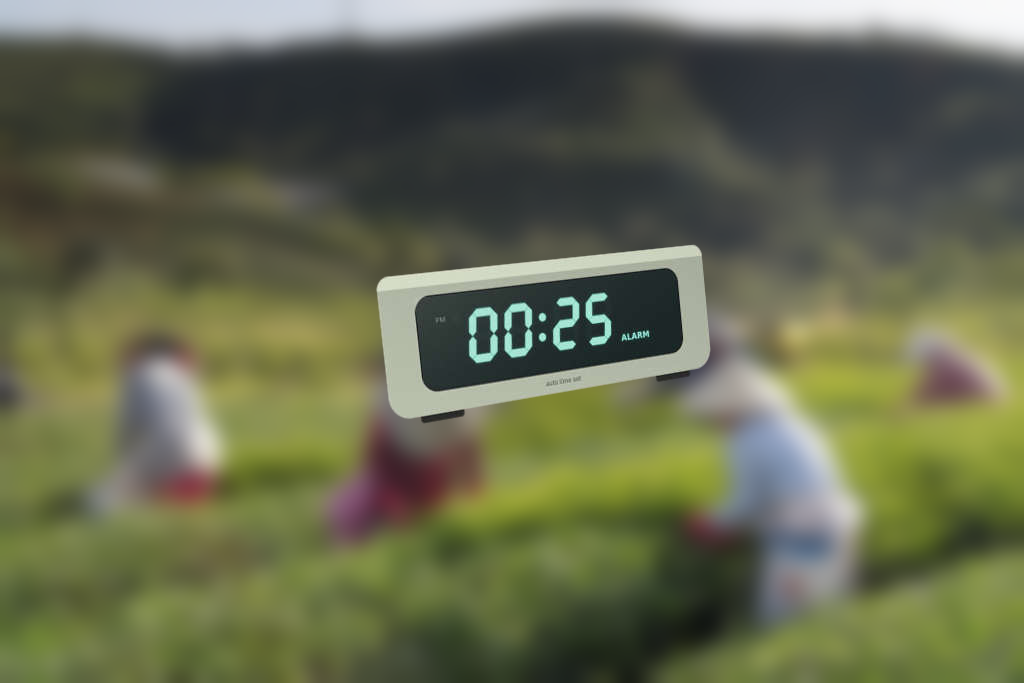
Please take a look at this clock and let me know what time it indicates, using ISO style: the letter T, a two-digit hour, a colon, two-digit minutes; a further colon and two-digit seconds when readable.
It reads T00:25
